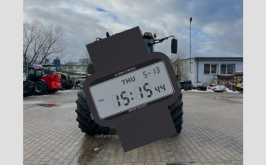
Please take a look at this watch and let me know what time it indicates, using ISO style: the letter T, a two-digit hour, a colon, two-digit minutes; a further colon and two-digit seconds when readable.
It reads T15:15:44
